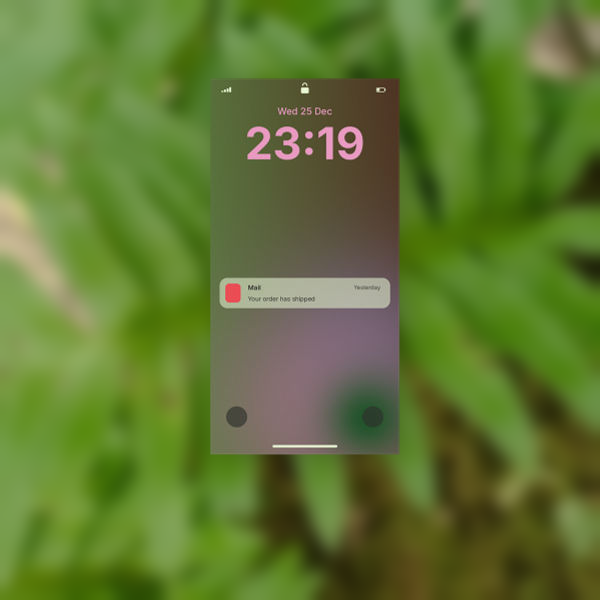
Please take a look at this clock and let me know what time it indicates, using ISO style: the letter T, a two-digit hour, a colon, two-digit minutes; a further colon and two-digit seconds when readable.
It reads T23:19
